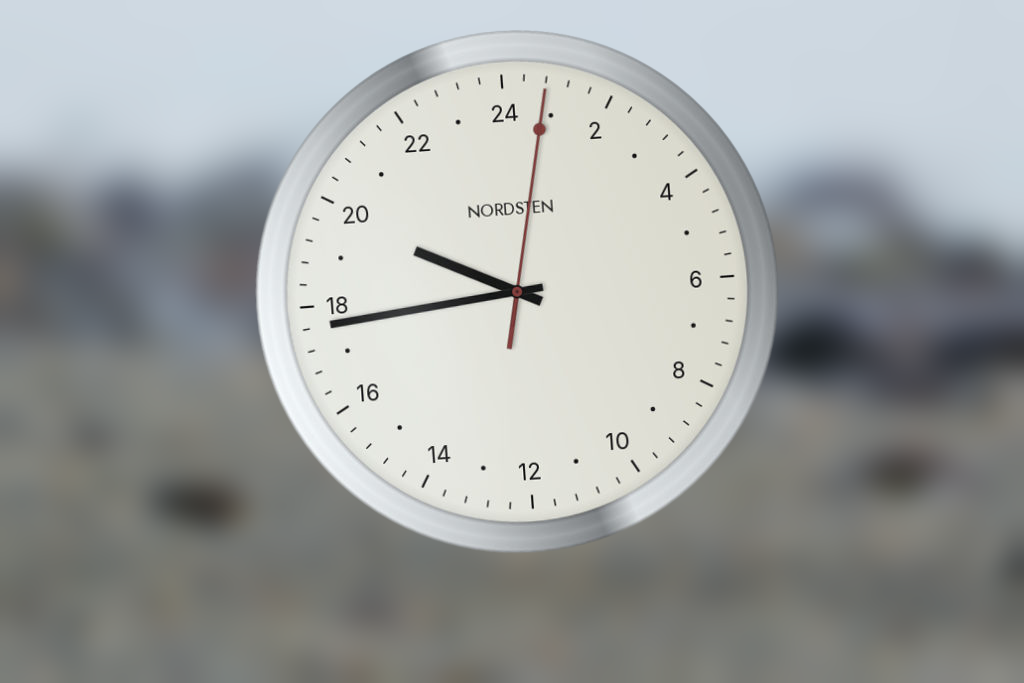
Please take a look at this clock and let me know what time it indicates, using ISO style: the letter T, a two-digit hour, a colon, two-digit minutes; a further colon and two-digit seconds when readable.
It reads T19:44:02
